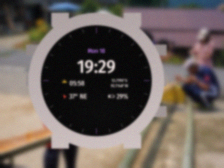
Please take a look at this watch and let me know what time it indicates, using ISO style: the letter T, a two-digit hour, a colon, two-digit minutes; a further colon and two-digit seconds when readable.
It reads T19:29
